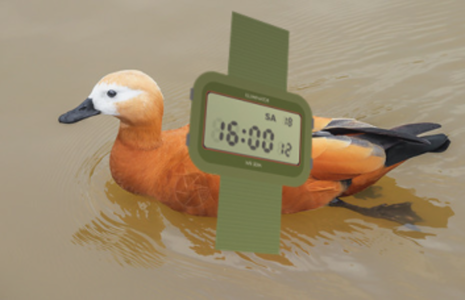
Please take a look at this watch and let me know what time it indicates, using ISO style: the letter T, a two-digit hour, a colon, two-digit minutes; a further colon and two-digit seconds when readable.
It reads T16:00:12
